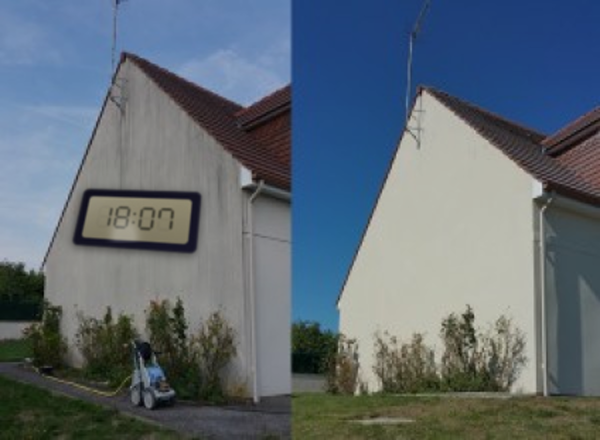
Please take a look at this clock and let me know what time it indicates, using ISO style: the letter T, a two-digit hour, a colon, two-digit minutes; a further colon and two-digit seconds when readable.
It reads T18:07
